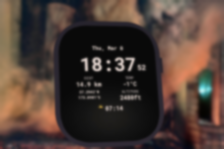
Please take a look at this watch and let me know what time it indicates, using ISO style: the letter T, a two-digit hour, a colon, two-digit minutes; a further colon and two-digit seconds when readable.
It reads T18:37
